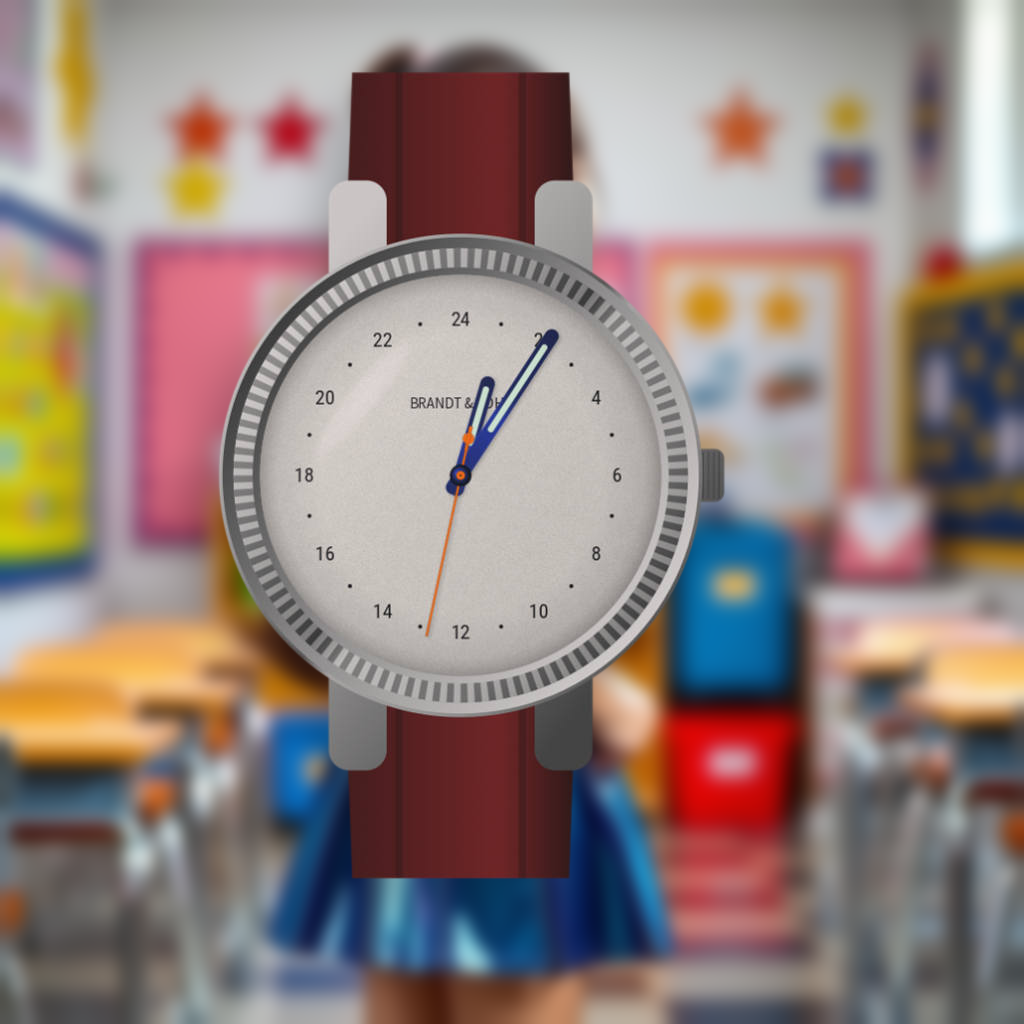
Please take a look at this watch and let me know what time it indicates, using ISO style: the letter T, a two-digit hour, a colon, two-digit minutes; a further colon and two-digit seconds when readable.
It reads T01:05:32
